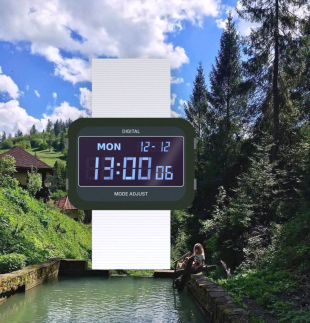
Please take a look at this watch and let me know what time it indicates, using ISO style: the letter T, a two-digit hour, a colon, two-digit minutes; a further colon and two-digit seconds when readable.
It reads T13:00:06
